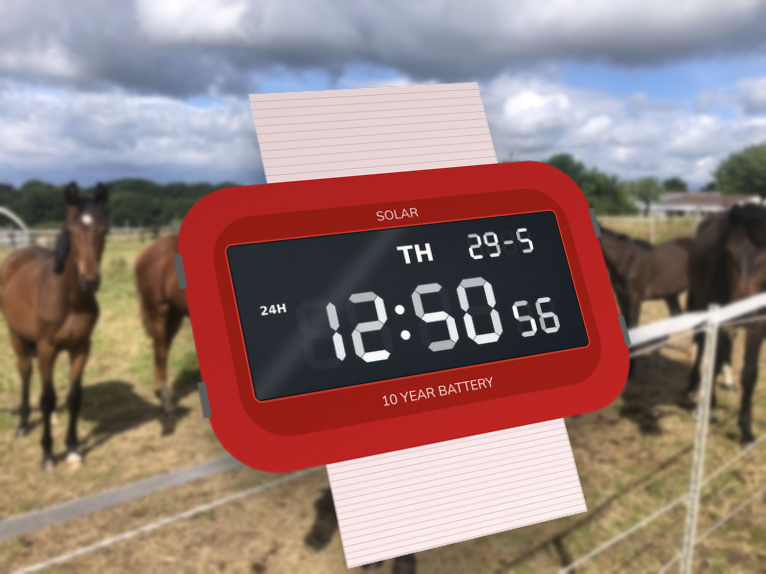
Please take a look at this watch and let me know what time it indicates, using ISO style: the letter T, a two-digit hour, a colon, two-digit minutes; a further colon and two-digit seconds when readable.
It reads T12:50:56
